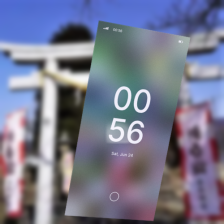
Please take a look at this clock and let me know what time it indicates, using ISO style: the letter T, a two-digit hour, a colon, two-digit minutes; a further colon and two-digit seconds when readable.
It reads T00:56
